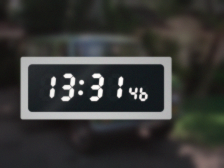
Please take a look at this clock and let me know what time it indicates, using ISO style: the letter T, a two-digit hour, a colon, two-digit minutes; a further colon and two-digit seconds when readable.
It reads T13:31:46
